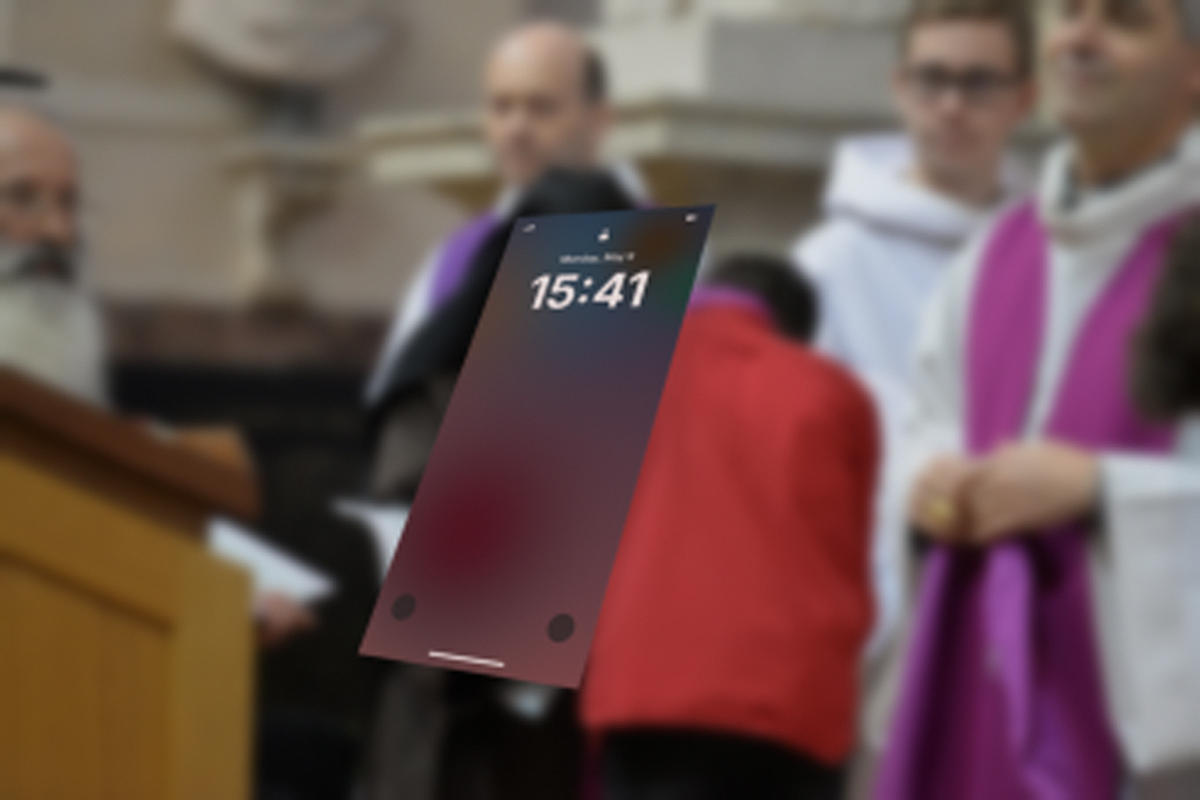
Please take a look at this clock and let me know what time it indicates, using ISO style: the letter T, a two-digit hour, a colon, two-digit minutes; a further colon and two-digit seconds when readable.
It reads T15:41
